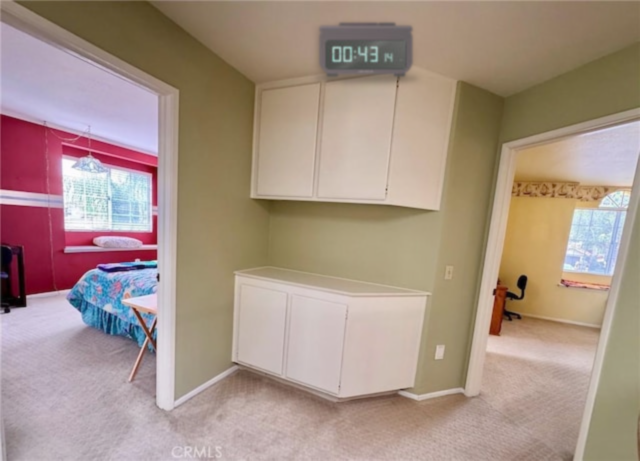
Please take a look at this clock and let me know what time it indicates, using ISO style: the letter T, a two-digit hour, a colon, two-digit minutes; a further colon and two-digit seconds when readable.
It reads T00:43
